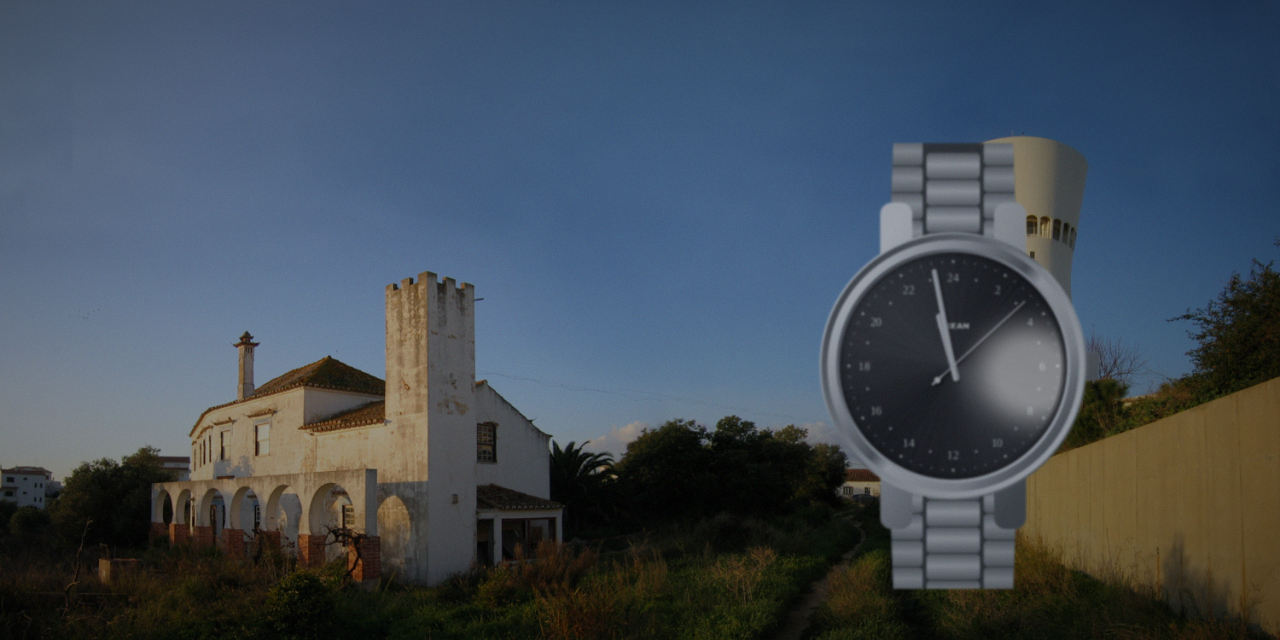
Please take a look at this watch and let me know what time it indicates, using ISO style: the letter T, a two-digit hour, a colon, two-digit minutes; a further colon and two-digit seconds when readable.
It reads T22:58:08
